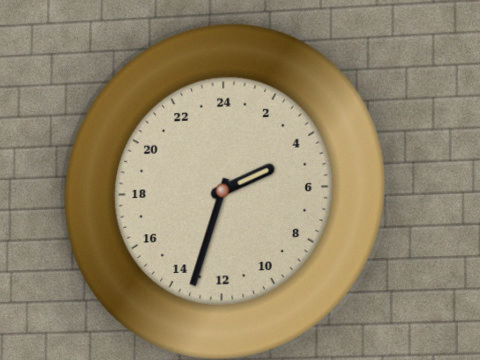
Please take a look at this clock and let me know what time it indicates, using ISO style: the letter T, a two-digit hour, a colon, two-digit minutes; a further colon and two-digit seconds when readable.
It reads T04:33
